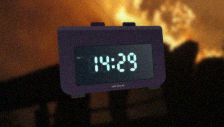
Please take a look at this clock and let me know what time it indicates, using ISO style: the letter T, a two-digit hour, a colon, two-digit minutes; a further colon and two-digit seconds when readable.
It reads T14:29
